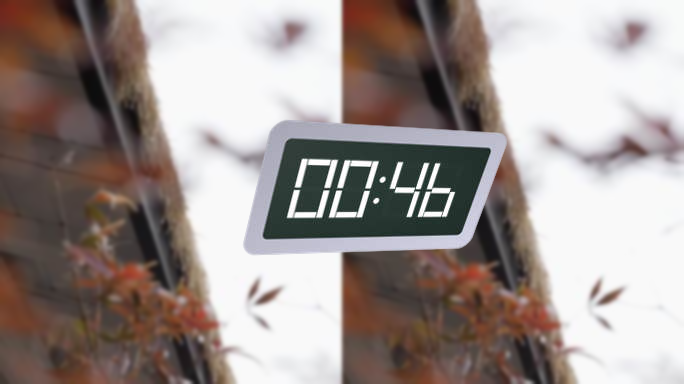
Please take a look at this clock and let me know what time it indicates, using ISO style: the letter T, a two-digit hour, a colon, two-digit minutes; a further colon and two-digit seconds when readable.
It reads T00:46
